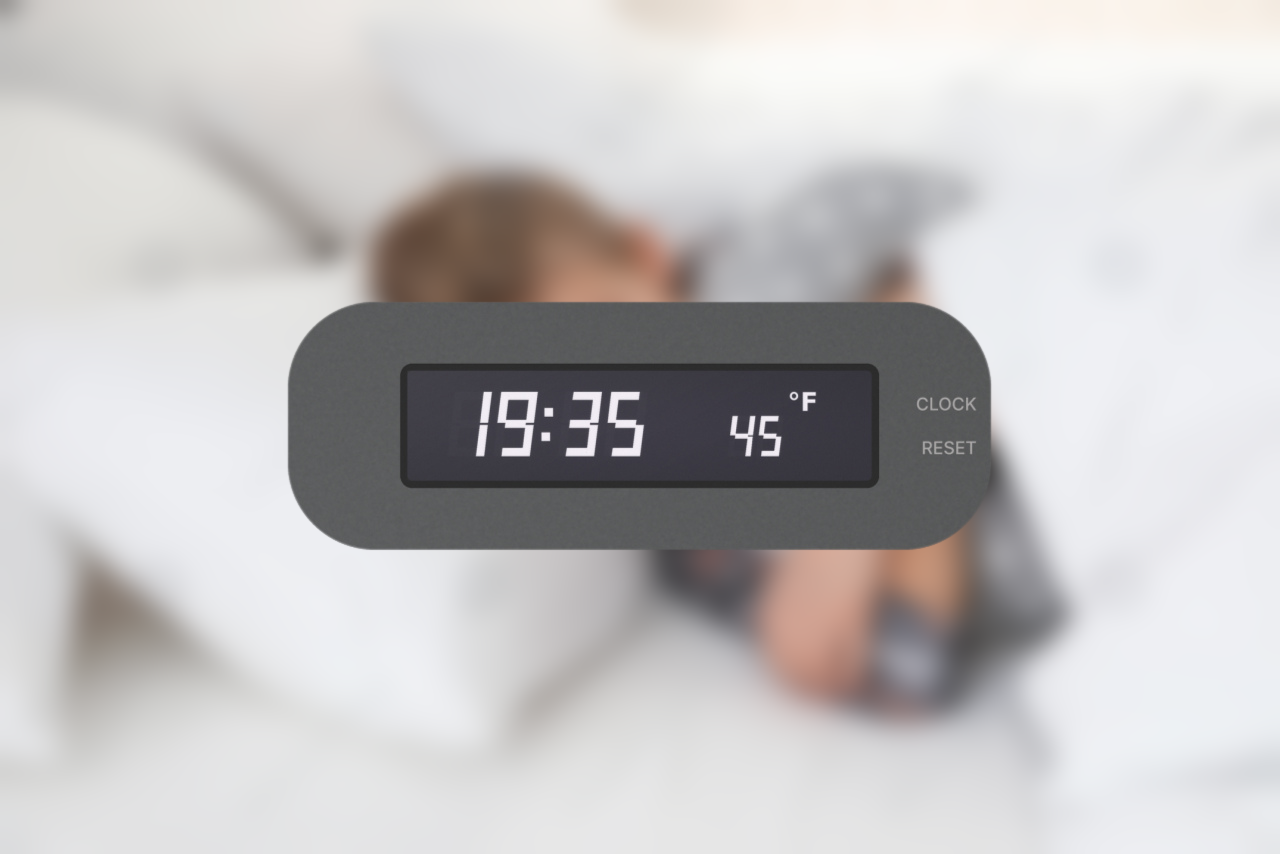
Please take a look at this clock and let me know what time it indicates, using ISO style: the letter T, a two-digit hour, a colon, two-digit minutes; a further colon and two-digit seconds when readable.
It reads T19:35
